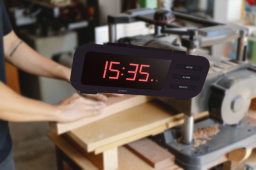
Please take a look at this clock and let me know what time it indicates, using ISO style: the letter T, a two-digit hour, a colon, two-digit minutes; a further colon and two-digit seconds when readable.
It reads T15:35
